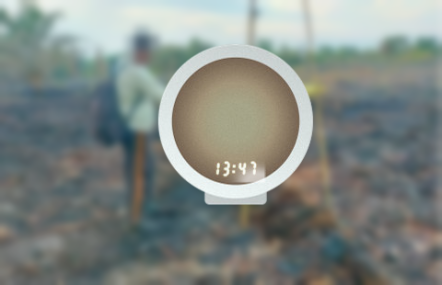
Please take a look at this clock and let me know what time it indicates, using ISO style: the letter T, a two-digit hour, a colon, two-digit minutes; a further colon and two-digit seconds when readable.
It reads T13:47
